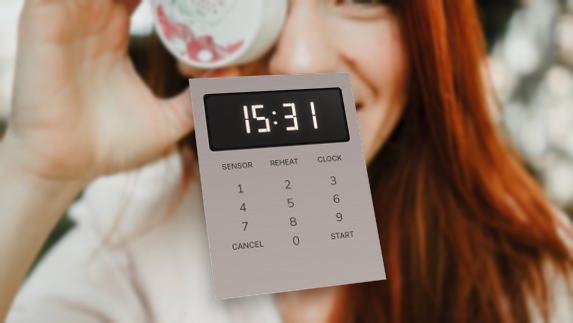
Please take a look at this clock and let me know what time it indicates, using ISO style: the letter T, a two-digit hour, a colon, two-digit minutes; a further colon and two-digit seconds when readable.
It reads T15:31
